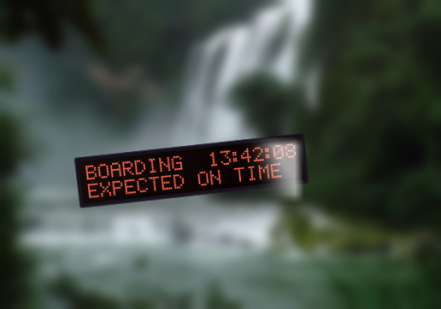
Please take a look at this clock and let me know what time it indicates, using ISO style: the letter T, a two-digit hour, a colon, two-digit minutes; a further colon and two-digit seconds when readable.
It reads T13:42:08
